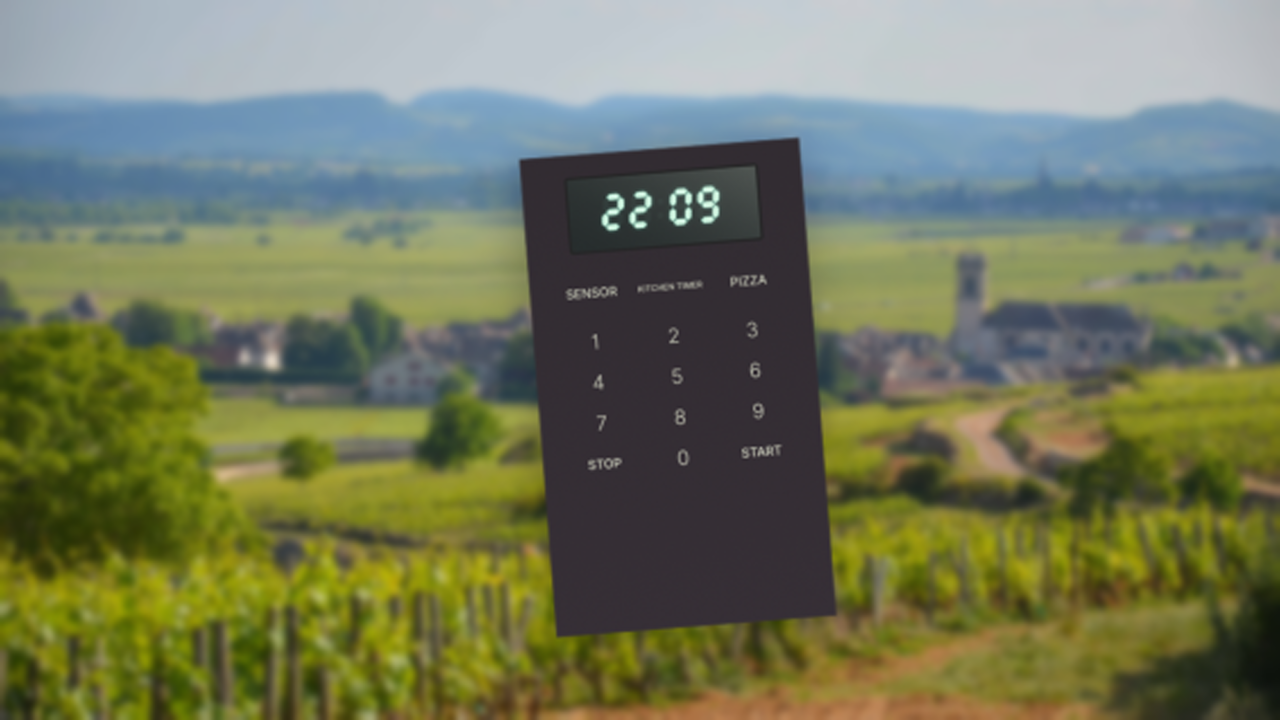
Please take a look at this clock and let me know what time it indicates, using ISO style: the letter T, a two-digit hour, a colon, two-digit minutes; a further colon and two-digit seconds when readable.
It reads T22:09
